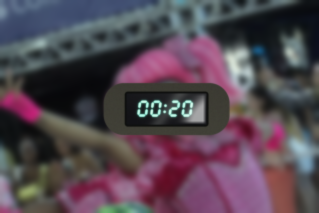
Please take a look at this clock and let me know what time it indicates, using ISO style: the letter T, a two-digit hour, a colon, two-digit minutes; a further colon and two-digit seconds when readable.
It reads T00:20
